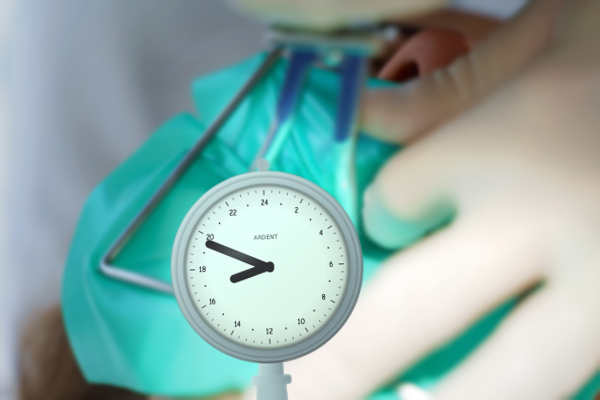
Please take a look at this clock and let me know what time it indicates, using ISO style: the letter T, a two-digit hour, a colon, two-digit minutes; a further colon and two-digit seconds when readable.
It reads T16:49
